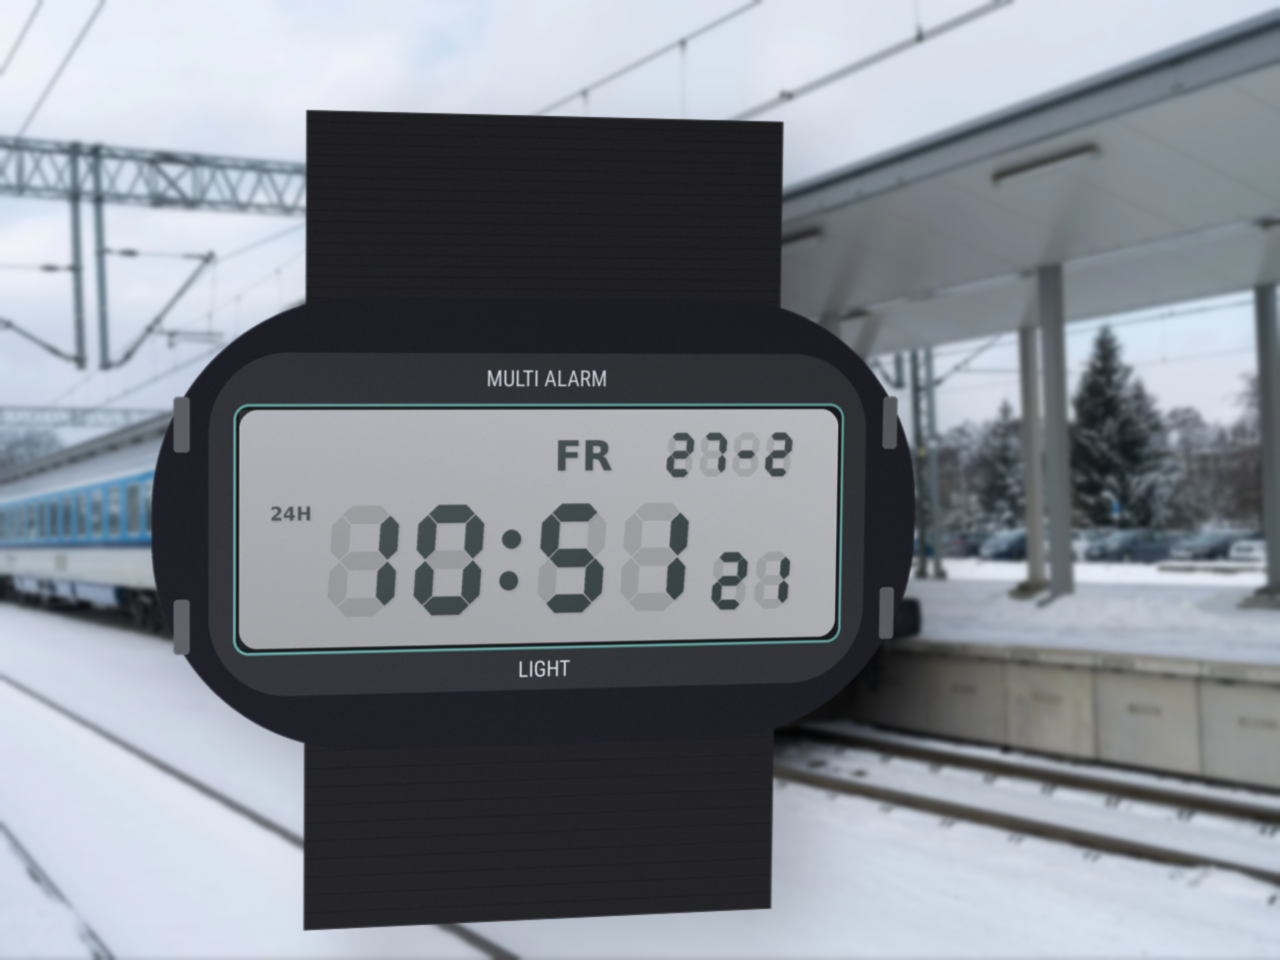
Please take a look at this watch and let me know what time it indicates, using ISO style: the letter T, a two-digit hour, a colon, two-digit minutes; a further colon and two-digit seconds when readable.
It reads T10:51:21
